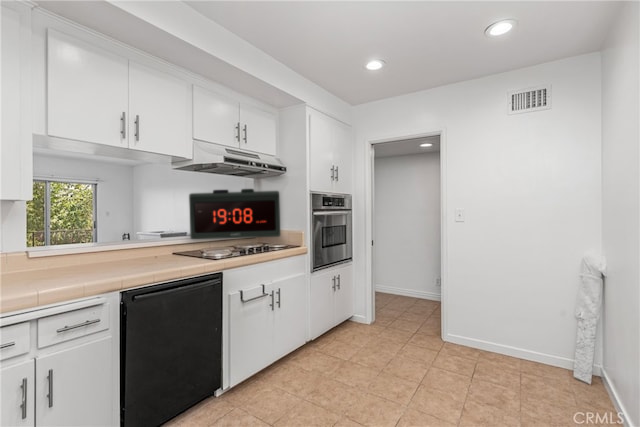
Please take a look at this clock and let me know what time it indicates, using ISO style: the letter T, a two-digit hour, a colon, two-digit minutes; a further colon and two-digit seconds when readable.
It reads T19:08
